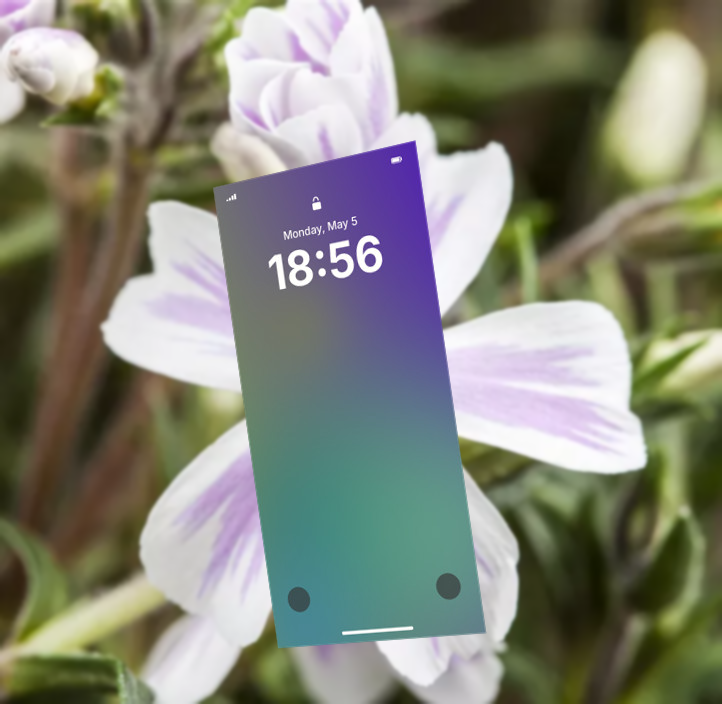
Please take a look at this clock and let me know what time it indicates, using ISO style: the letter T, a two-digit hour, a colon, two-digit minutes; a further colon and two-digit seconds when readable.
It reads T18:56
